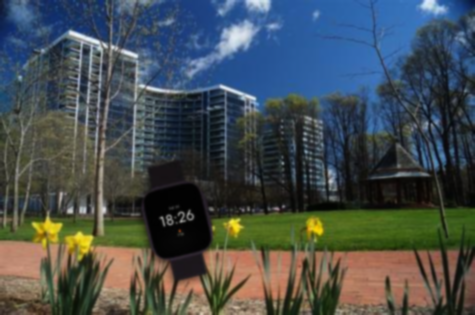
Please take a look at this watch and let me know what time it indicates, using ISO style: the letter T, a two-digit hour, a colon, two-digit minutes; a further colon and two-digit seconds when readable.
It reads T18:26
